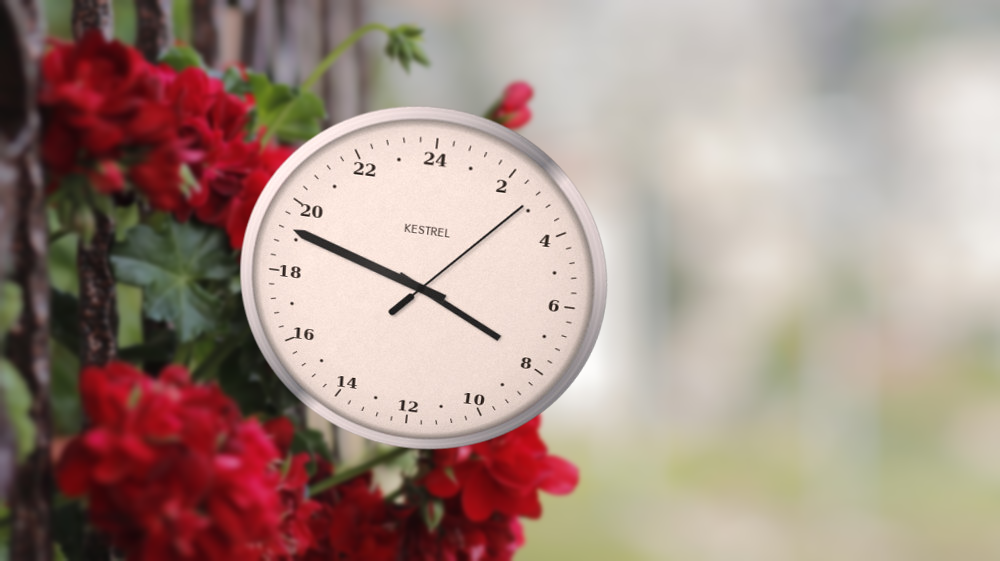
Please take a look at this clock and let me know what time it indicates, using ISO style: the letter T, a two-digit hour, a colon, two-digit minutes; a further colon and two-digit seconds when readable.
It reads T07:48:07
